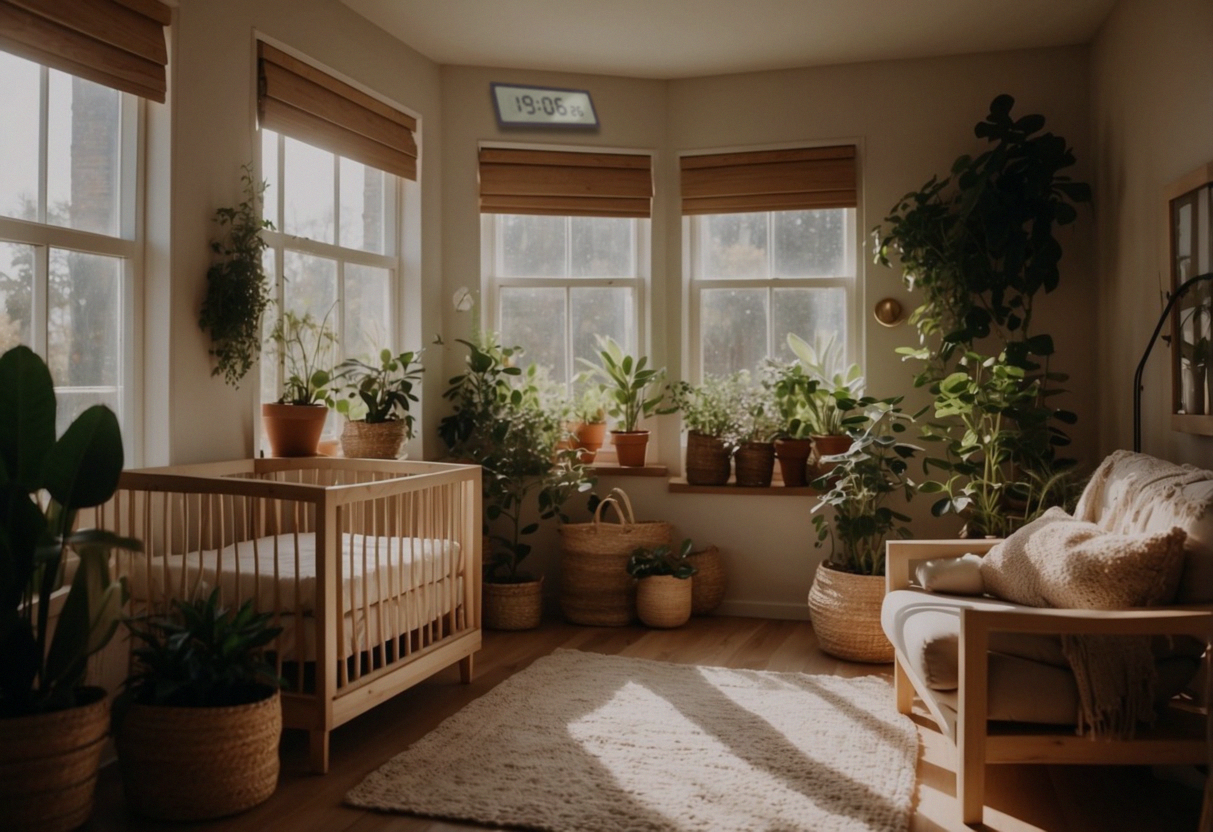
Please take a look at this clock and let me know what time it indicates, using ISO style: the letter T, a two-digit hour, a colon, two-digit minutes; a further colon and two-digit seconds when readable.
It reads T19:06
